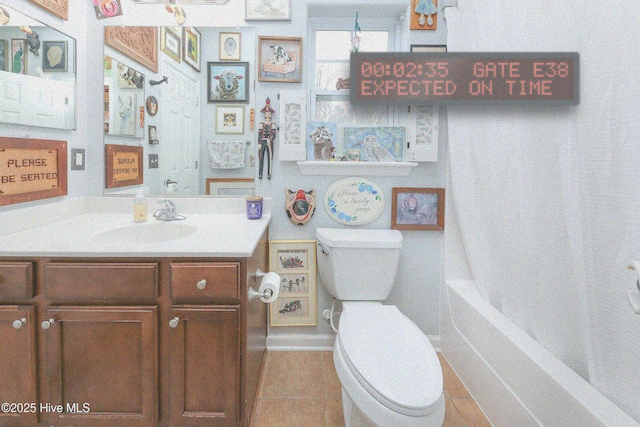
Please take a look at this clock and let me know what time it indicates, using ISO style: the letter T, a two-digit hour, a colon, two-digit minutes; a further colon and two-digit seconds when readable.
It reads T00:02:35
